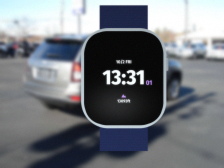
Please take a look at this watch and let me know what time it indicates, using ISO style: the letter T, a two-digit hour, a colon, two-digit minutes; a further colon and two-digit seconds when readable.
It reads T13:31
